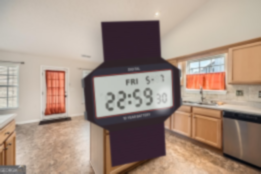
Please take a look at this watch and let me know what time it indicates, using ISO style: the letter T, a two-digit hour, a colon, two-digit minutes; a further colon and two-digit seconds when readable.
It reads T22:59:30
